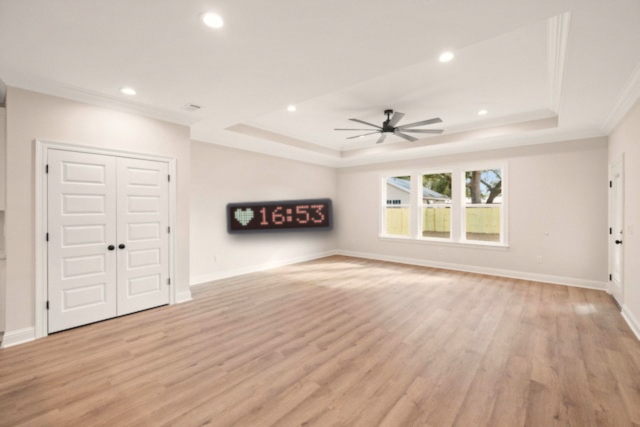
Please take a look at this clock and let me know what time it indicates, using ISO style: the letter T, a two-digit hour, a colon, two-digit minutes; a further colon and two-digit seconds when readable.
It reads T16:53
